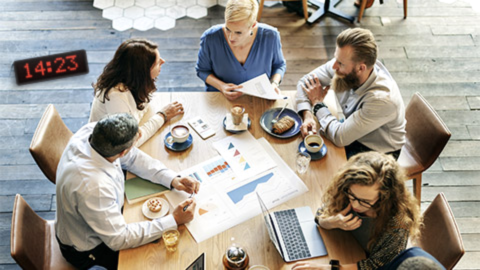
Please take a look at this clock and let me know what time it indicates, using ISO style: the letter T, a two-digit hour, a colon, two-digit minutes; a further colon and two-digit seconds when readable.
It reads T14:23
